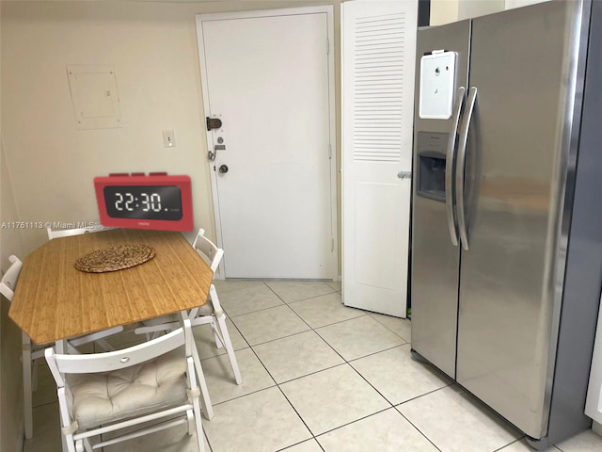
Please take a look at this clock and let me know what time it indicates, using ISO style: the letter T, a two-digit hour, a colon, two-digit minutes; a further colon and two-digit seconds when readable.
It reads T22:30
